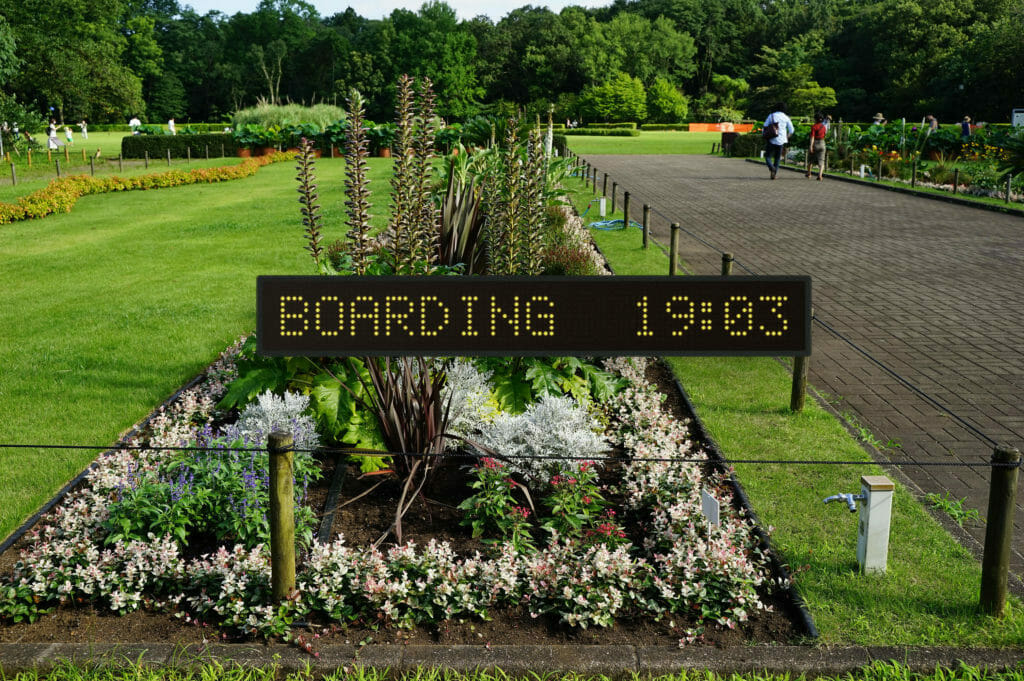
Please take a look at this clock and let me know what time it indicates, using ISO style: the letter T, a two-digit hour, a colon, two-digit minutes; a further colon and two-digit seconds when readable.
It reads T19:03
